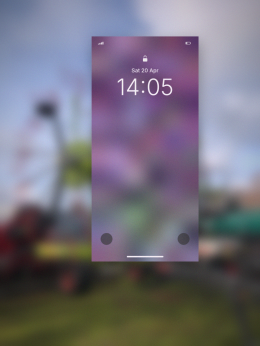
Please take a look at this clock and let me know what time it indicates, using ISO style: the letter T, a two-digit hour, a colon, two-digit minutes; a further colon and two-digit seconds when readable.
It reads T14:05
